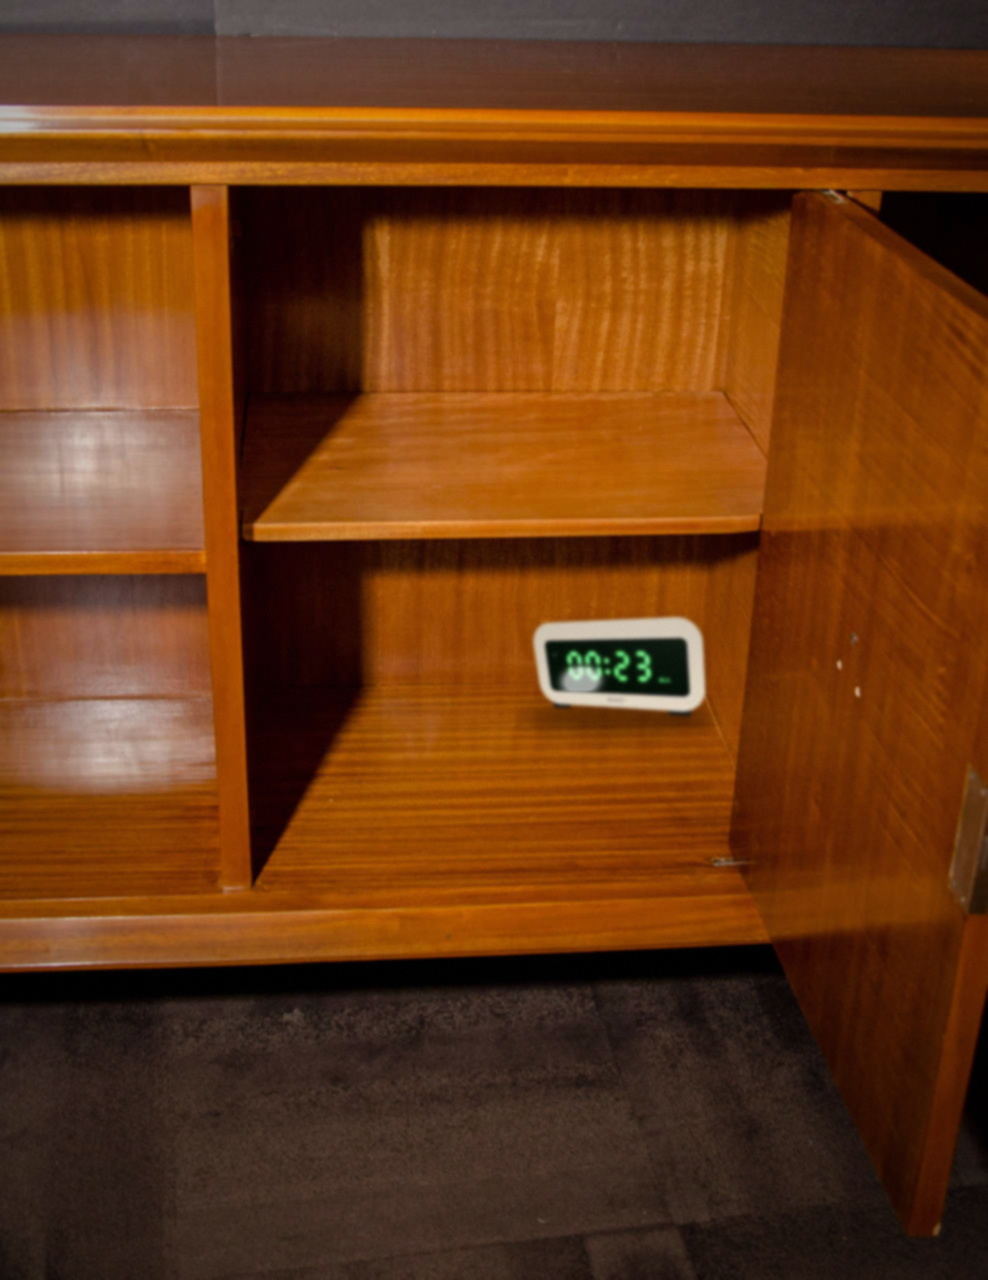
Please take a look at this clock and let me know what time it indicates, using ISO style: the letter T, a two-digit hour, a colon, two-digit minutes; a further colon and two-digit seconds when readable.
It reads T00:23
